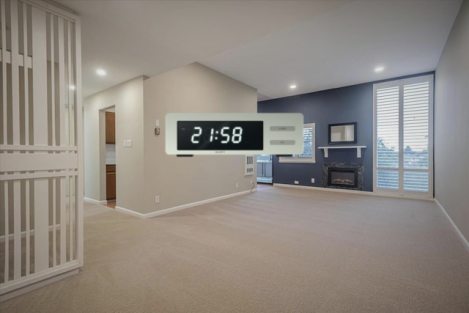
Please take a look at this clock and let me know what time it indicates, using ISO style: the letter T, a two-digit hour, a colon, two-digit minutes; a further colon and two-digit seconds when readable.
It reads T21:58
